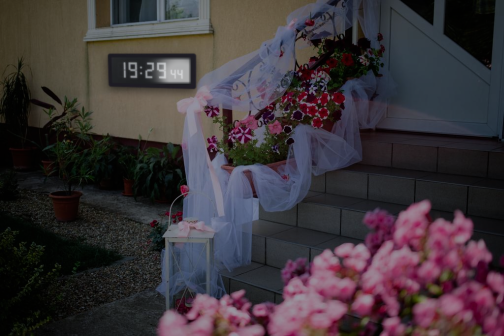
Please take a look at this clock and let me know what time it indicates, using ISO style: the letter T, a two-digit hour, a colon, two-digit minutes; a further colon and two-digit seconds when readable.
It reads T19:29:44
